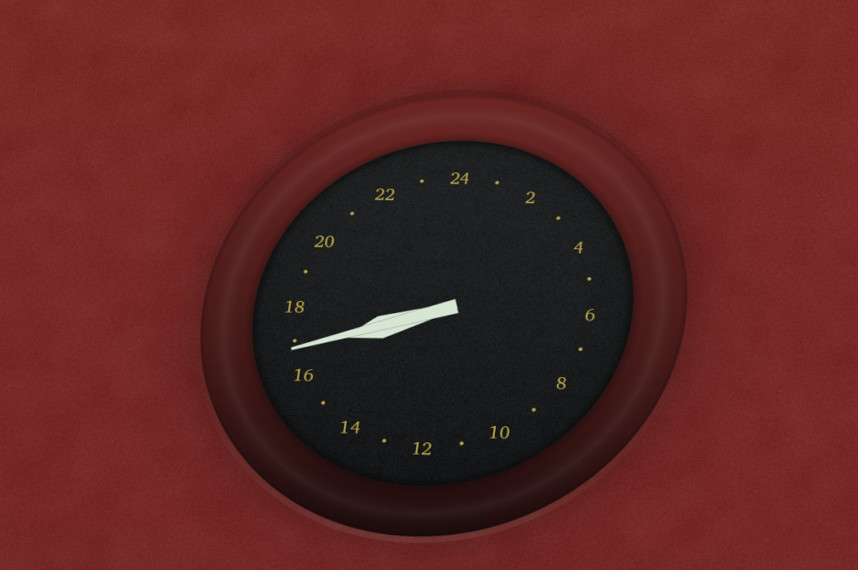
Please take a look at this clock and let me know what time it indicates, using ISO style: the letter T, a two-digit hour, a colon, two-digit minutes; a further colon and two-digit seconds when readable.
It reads T16:42
